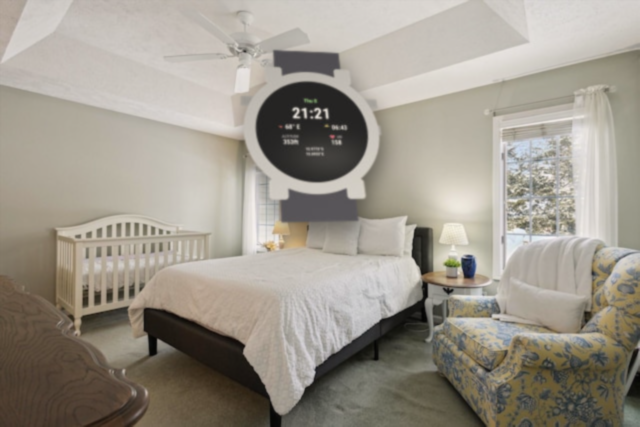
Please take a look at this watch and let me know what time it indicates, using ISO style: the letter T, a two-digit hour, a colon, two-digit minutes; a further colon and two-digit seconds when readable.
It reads T21:21
